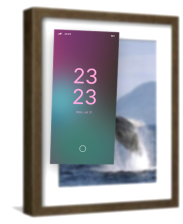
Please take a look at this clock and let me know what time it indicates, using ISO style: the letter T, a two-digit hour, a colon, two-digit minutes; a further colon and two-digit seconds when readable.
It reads T23:23
